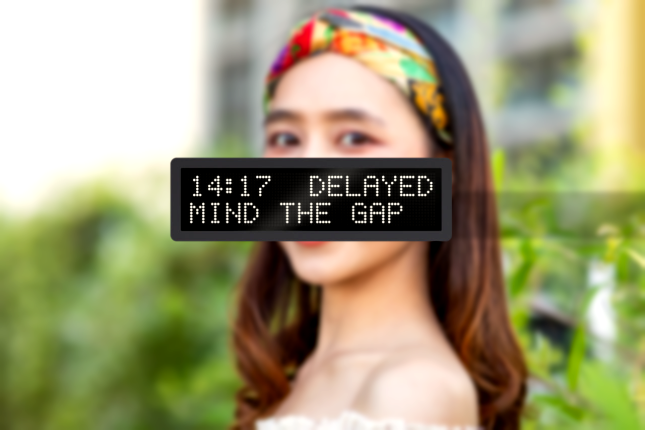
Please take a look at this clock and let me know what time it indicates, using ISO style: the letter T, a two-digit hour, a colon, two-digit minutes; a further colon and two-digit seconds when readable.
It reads T14:17
